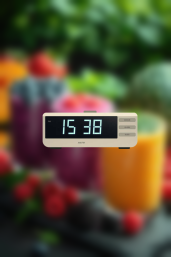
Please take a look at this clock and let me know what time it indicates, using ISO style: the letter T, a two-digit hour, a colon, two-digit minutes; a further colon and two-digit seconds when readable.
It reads T15:38
